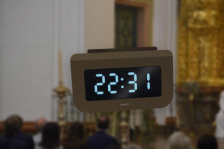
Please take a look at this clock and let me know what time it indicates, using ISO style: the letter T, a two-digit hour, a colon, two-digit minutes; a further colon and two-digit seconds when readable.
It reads T22:31
